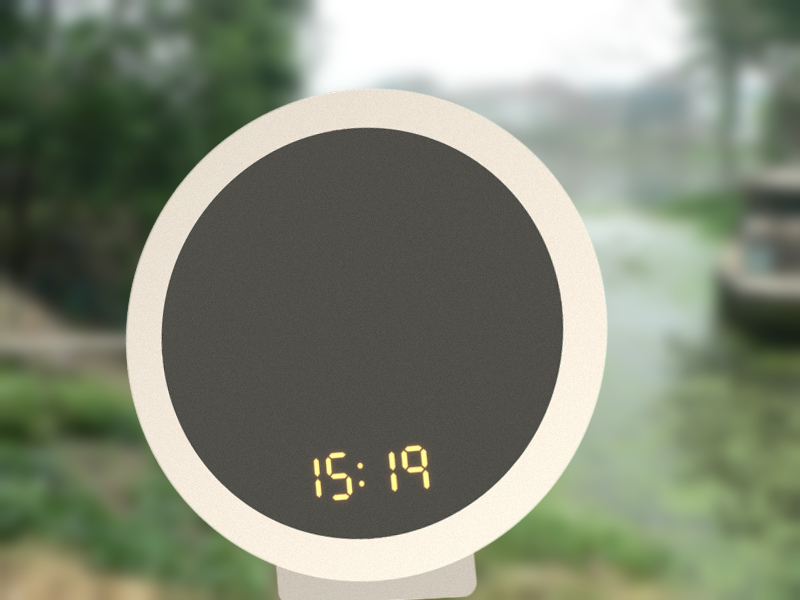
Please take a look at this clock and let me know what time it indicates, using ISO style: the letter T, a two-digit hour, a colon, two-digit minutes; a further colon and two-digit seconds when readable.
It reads T15:19
